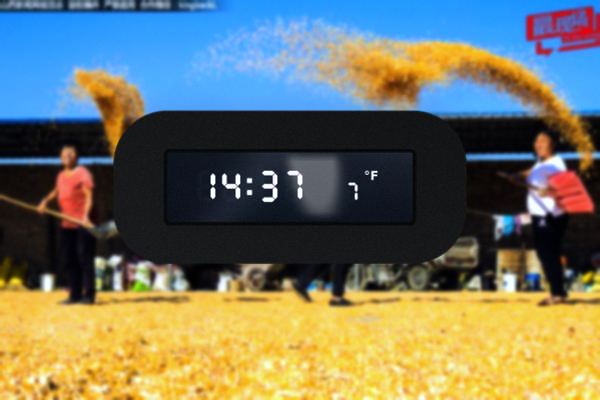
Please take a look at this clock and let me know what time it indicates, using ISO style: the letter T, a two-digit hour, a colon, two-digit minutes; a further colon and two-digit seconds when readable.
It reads T14:37
